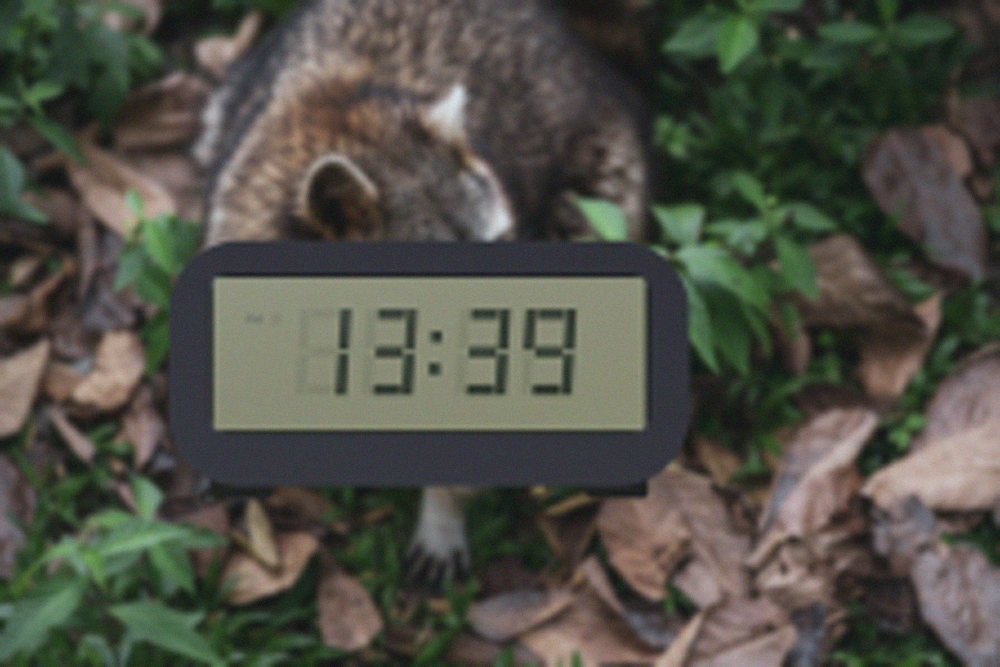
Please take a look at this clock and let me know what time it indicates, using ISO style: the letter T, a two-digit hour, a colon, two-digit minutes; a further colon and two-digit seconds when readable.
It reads T13:39
